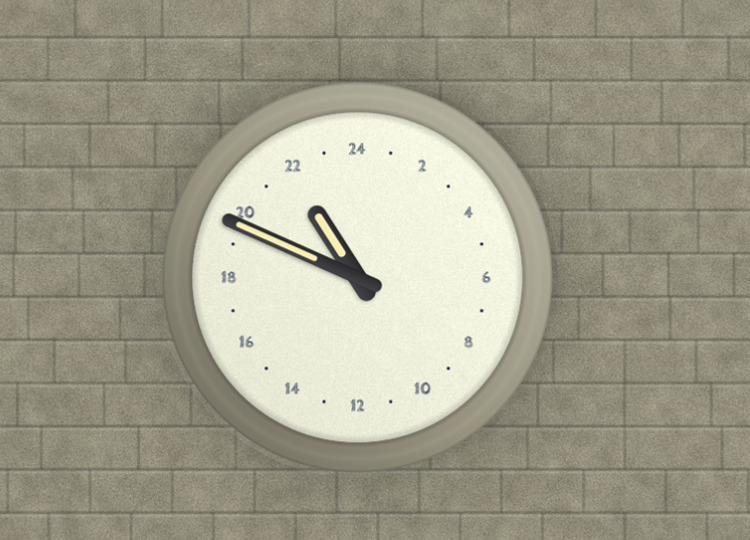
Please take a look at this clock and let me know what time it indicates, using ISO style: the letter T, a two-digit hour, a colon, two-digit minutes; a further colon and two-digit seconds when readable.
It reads T21:49
